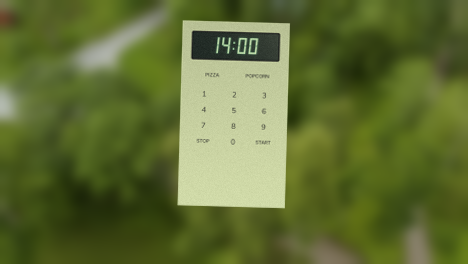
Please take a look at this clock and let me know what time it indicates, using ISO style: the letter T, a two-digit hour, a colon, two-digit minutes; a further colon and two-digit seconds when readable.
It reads T14:00
